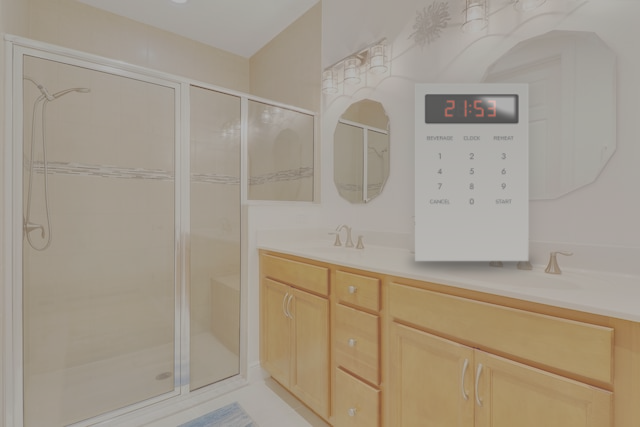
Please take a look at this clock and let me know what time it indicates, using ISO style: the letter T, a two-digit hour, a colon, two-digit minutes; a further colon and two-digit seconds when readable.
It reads T21:53
